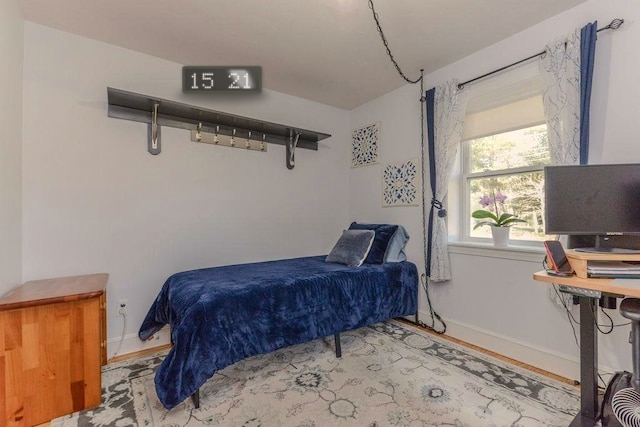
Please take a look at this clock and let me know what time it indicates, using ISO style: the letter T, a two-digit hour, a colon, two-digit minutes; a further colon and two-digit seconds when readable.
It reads T15:21
